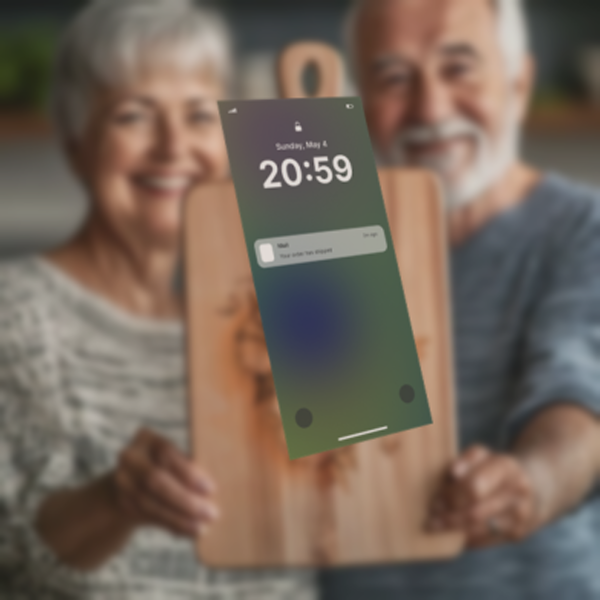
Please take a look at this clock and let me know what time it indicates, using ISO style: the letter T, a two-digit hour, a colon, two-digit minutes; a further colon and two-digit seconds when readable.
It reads T20:59
